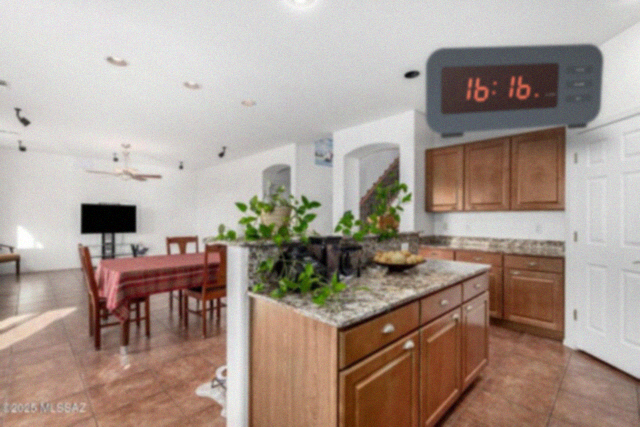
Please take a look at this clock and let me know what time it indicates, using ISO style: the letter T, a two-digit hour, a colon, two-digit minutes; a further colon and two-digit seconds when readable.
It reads T16:16
